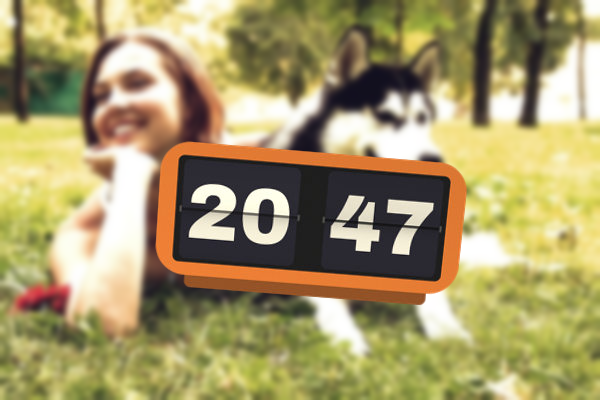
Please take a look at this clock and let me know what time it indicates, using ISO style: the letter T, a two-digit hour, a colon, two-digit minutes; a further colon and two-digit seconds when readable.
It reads T20:47
